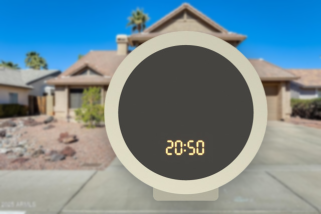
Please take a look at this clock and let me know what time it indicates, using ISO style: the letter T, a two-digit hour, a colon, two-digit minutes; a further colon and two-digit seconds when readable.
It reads T20:50
